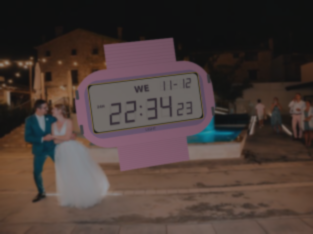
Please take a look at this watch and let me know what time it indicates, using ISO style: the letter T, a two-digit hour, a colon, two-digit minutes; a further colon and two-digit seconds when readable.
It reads T22:34:23
